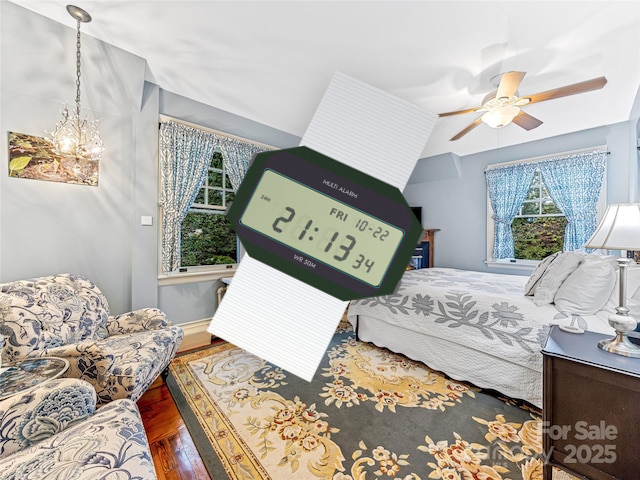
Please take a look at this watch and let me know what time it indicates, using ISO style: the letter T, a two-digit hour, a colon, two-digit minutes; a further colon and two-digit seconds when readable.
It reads T21:13:34
